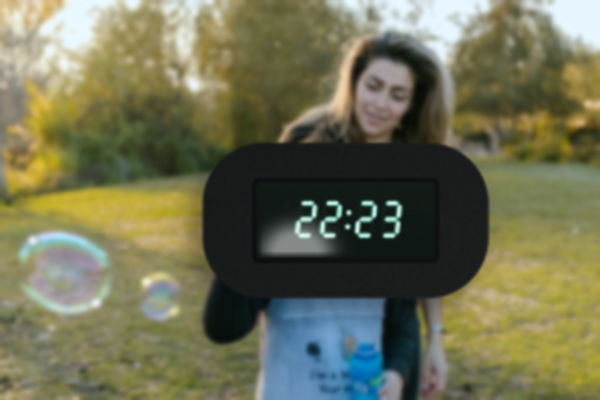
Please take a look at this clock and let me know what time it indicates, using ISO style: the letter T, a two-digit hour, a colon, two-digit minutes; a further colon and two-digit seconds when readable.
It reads T22:23
